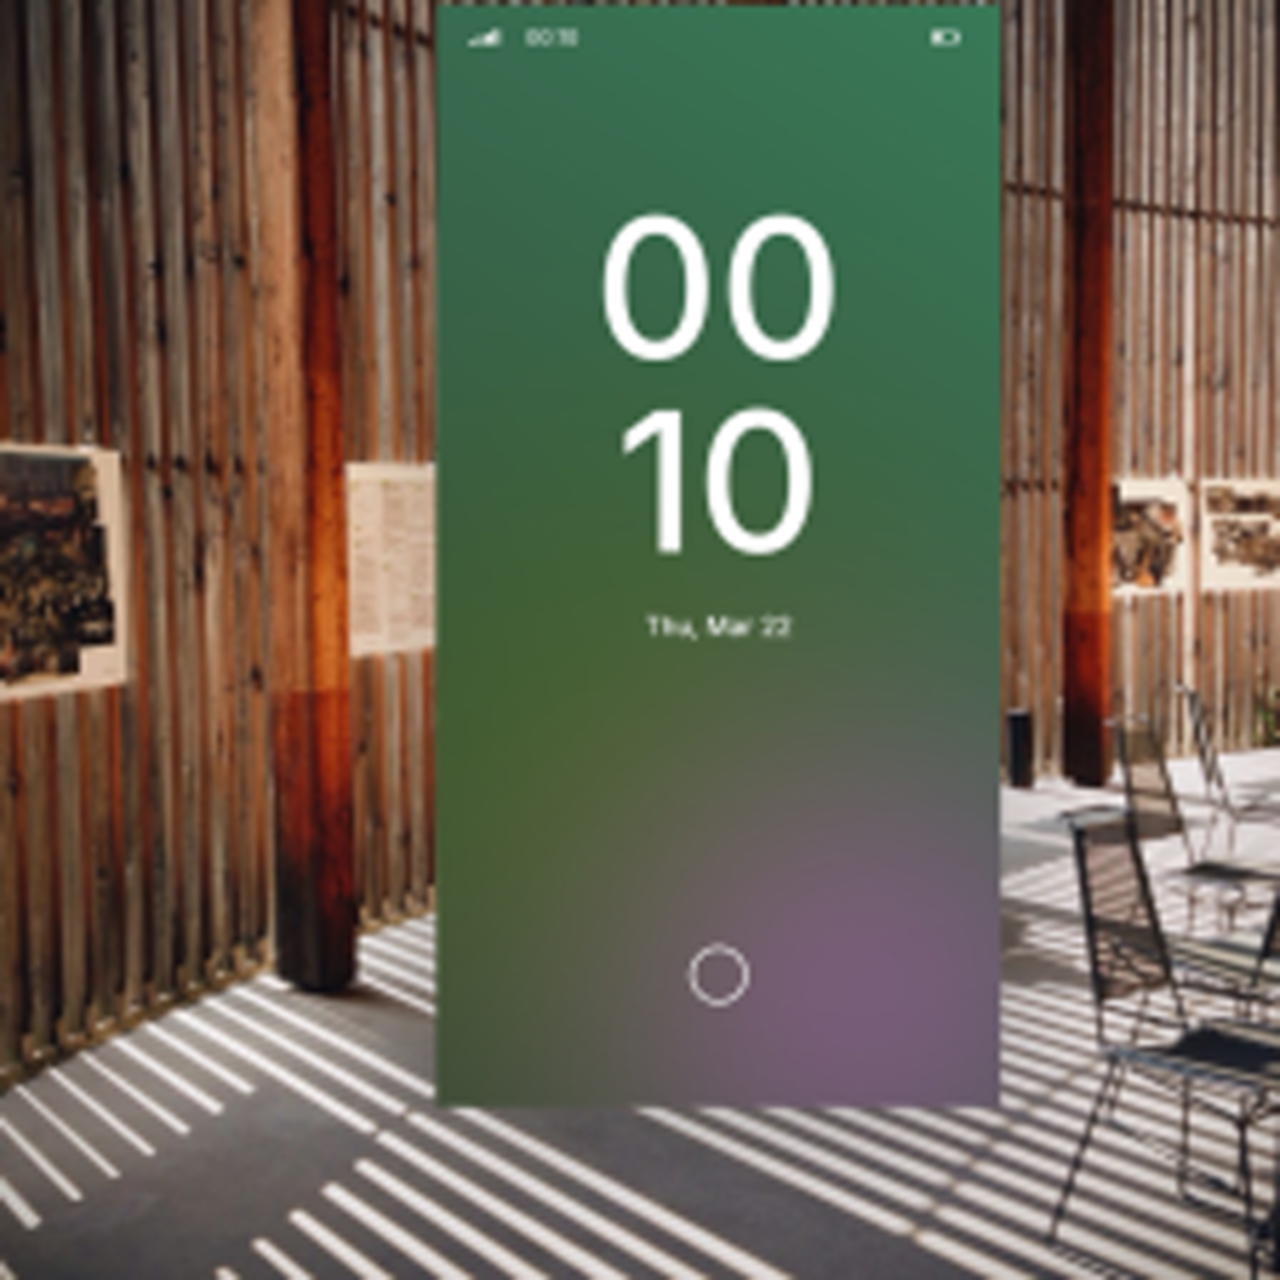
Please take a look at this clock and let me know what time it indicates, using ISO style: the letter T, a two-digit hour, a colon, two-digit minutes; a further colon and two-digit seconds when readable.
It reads T00:10
